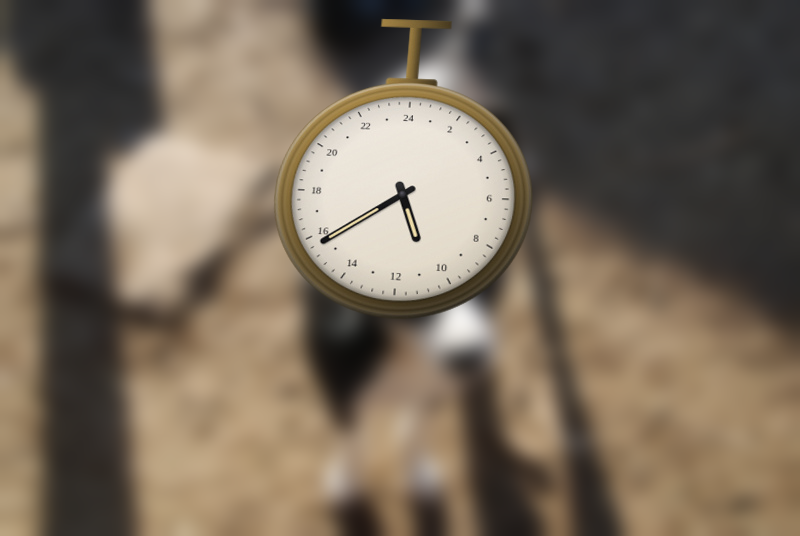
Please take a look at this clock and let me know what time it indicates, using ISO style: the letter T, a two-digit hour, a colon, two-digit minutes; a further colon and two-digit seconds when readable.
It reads T10:39
